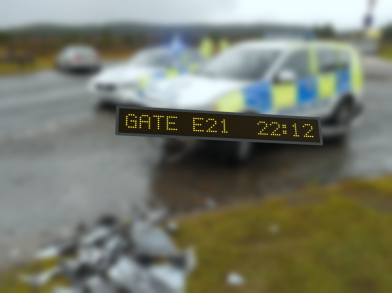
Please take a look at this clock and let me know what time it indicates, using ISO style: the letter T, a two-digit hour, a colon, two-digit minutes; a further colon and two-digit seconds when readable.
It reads T22:12
